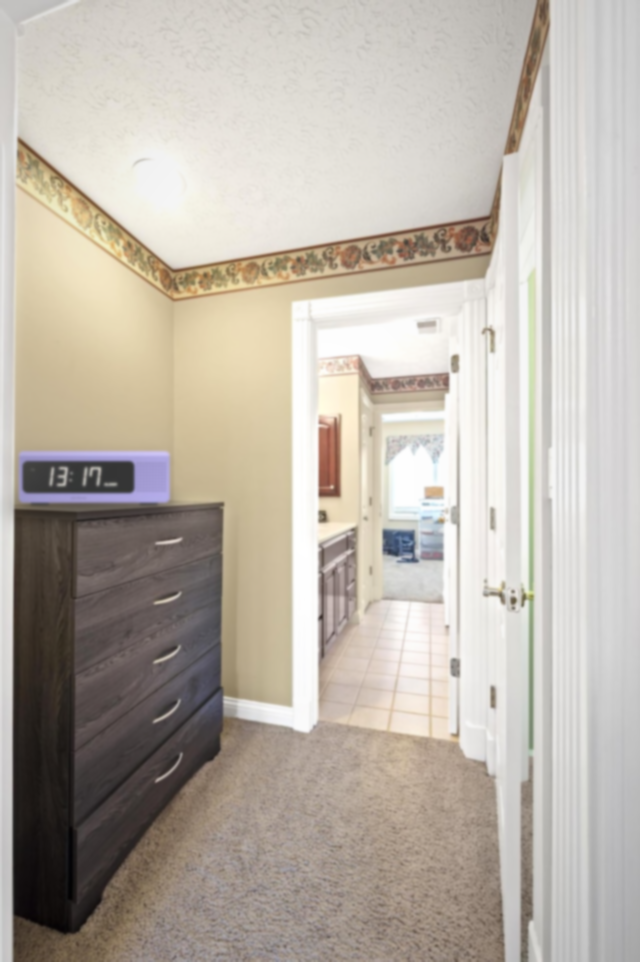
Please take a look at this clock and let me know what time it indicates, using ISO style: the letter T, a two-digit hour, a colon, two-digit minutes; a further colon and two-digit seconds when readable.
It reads T13:17
